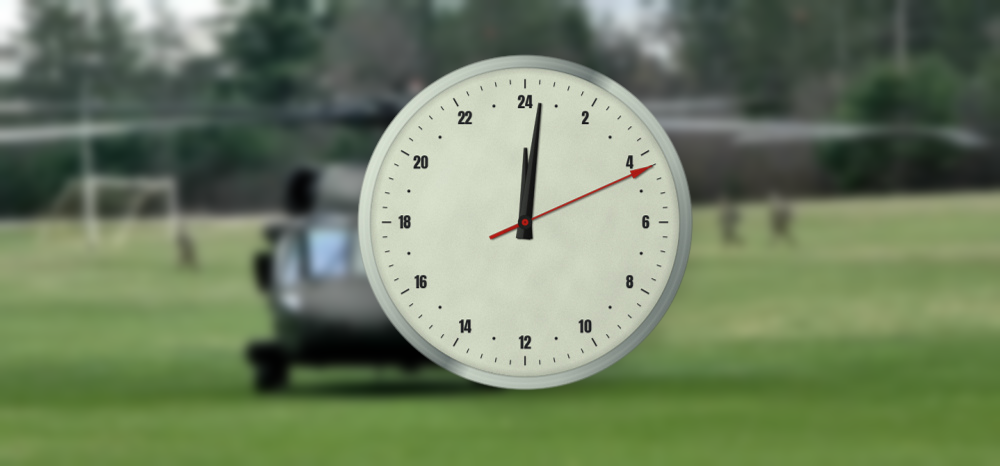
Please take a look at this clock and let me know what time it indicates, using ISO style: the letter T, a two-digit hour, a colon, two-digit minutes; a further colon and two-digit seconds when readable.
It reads T00:01:11
